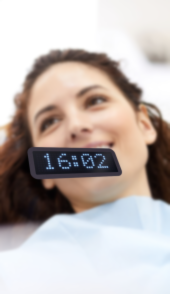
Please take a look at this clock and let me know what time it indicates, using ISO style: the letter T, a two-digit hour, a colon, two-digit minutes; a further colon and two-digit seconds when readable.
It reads T16:02
